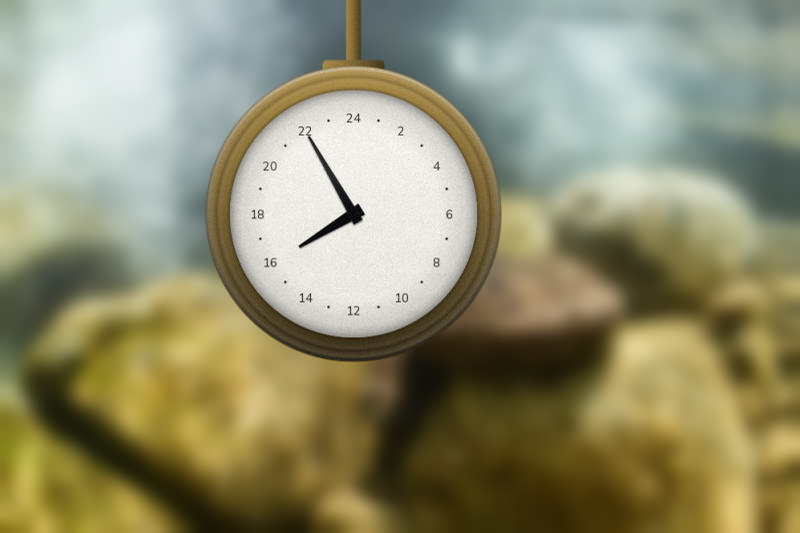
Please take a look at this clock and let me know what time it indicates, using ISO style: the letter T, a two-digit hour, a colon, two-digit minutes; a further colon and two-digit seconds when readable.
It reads T15:55
